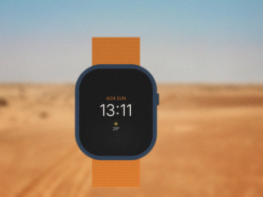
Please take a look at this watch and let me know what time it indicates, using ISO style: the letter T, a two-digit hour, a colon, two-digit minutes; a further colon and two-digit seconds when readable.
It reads T13:11
